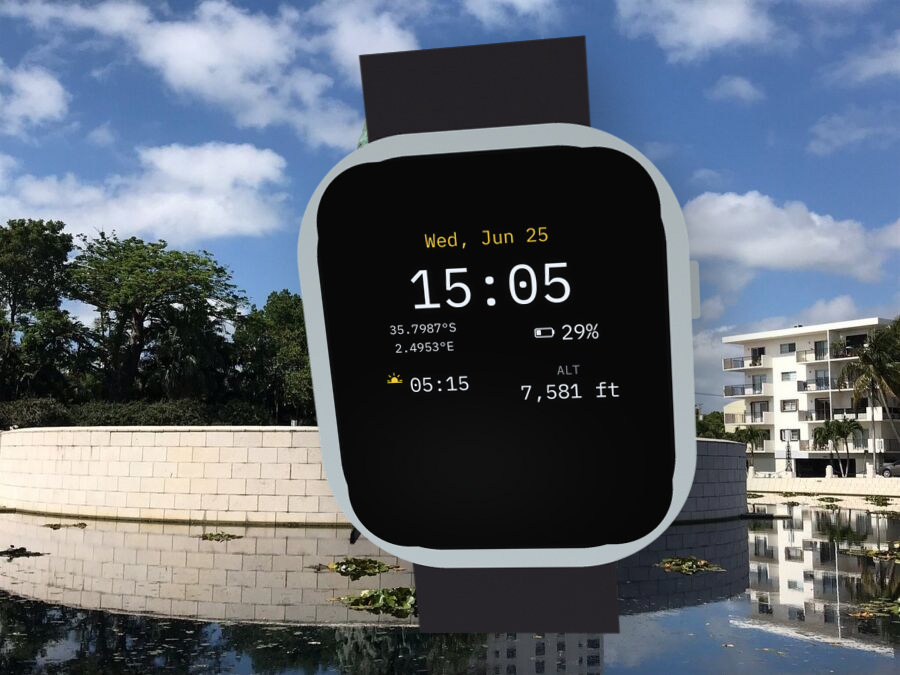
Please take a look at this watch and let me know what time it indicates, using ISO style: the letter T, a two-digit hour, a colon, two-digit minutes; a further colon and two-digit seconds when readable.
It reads T15:05
